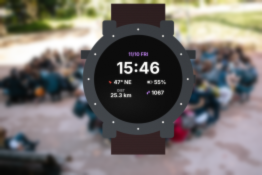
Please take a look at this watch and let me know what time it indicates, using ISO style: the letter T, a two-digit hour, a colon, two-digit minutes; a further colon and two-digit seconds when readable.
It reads T15:46
